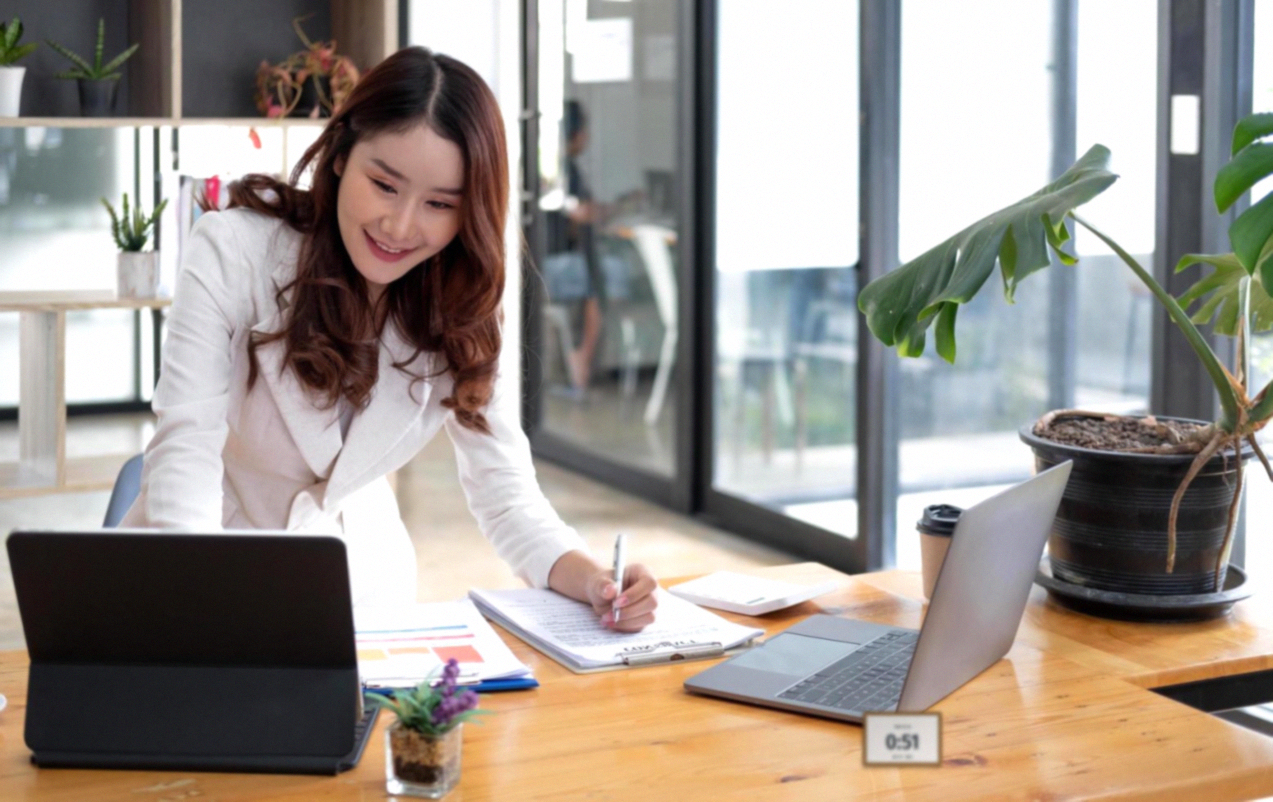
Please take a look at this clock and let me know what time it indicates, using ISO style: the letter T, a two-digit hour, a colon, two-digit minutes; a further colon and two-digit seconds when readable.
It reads T00:51
